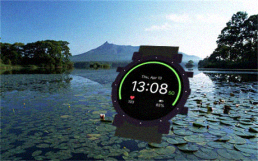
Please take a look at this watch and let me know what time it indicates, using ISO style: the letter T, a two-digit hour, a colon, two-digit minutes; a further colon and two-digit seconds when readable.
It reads T13:08
